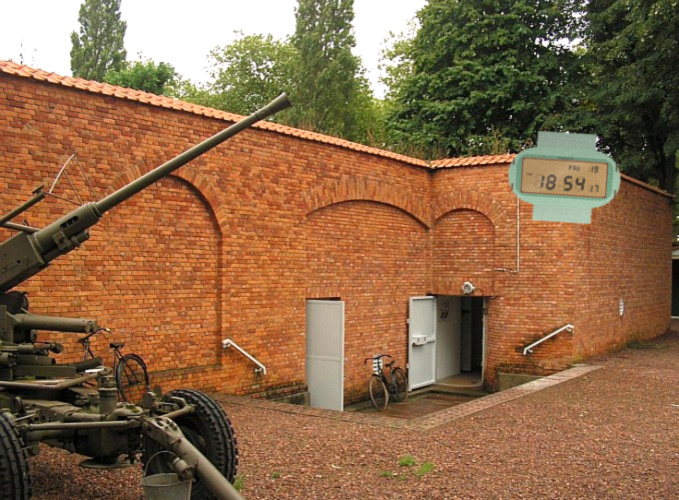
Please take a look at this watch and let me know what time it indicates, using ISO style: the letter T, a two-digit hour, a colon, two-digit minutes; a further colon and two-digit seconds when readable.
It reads T18:54
